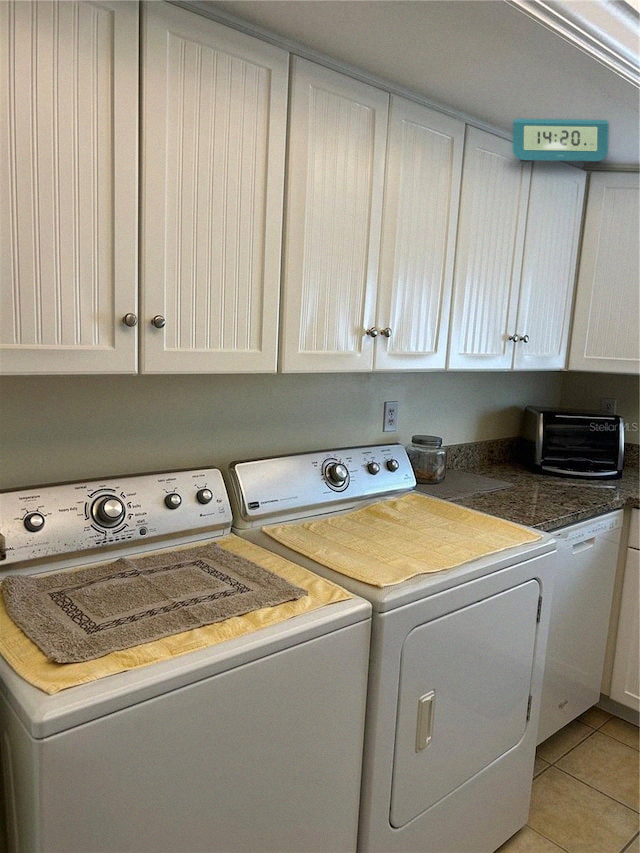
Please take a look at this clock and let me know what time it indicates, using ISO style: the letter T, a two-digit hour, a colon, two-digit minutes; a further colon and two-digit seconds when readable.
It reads T14:20
